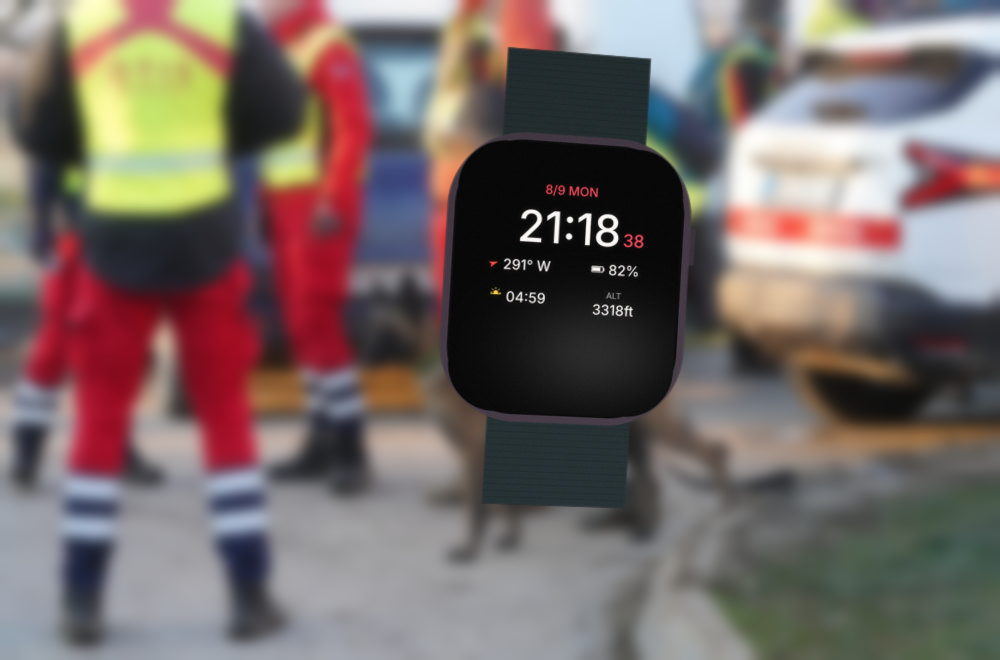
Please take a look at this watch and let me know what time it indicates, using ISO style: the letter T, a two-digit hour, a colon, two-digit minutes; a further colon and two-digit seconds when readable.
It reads T21:18:38
